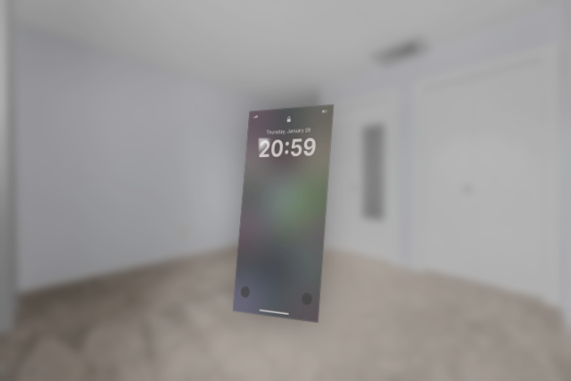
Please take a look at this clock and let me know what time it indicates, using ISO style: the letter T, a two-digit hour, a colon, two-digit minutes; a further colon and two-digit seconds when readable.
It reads T20:59
